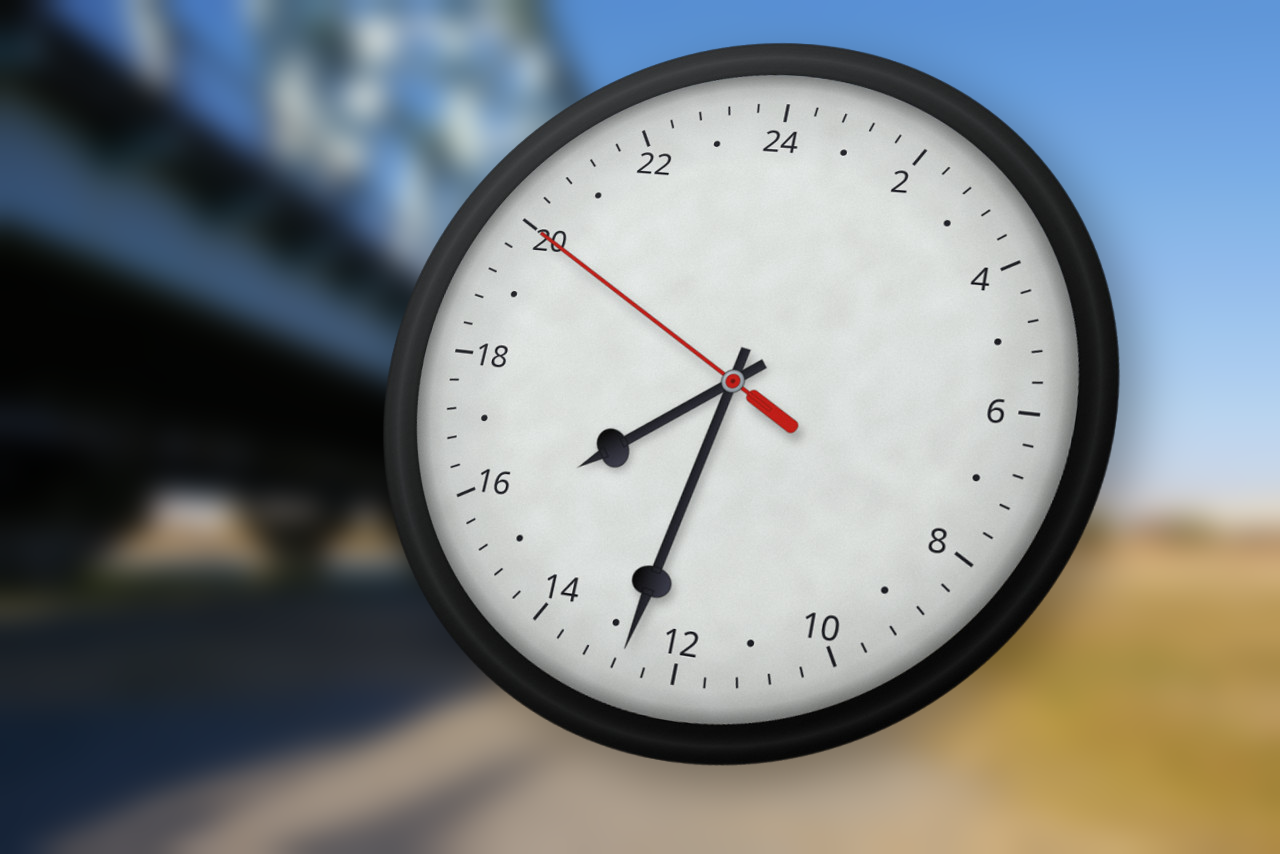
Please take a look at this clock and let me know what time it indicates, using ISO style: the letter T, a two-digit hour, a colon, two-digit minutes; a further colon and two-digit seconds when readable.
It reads T15:31:50
